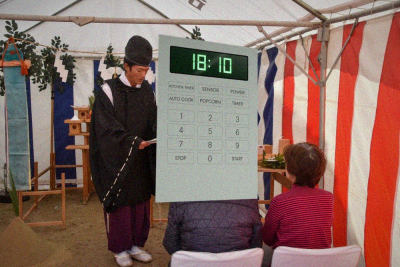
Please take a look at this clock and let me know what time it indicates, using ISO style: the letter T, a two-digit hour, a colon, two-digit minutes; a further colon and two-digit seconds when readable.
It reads T18:10
